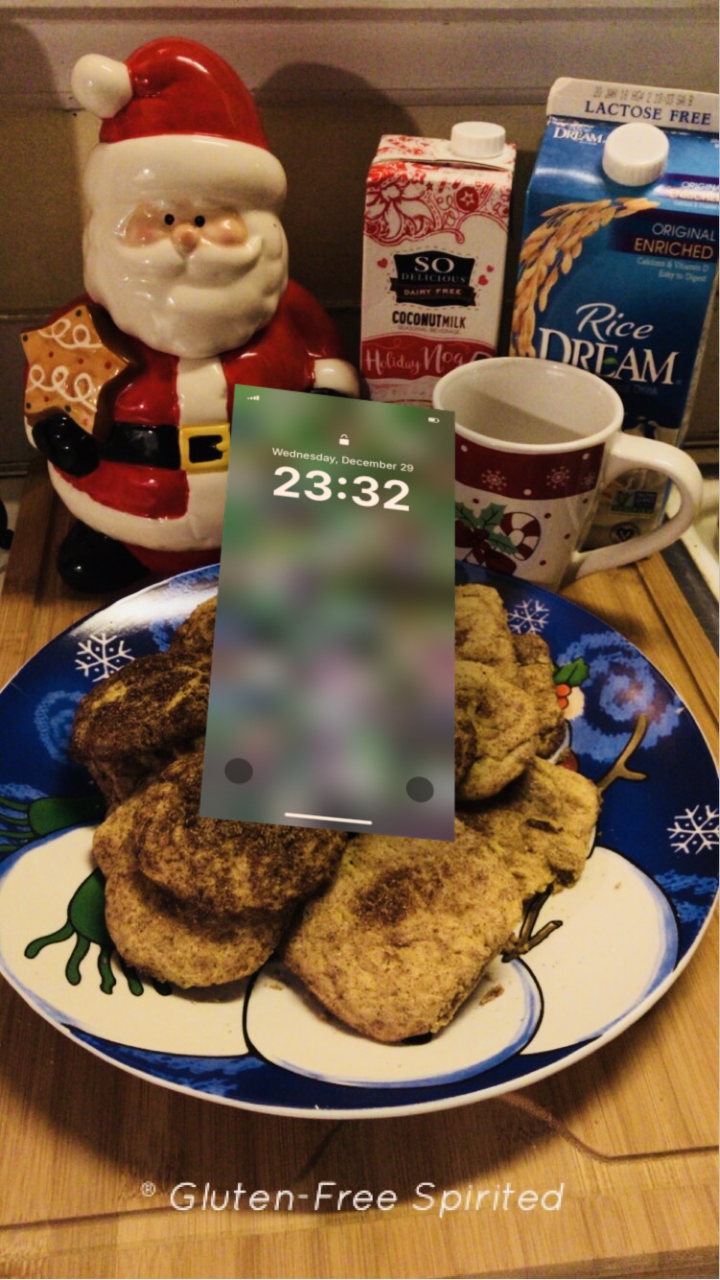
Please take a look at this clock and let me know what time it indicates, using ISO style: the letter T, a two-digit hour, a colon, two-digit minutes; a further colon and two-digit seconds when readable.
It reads T23:32
